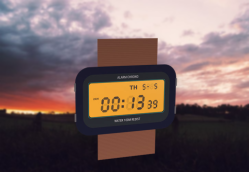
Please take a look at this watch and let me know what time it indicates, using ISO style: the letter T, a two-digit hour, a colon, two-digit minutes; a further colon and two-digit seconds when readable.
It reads T00:13:39
